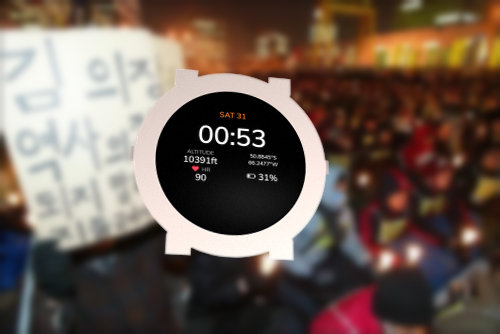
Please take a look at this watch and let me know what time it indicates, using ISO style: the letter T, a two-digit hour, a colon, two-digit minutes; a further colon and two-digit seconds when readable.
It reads T00:53
